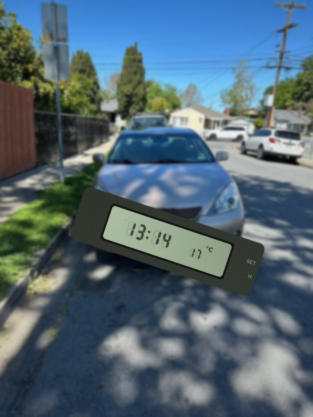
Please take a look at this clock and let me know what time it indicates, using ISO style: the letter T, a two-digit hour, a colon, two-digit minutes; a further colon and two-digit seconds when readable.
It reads T13:14
